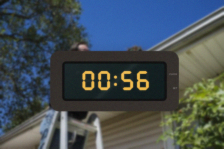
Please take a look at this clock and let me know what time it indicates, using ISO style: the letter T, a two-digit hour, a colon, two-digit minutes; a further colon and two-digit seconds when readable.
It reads T00:56
